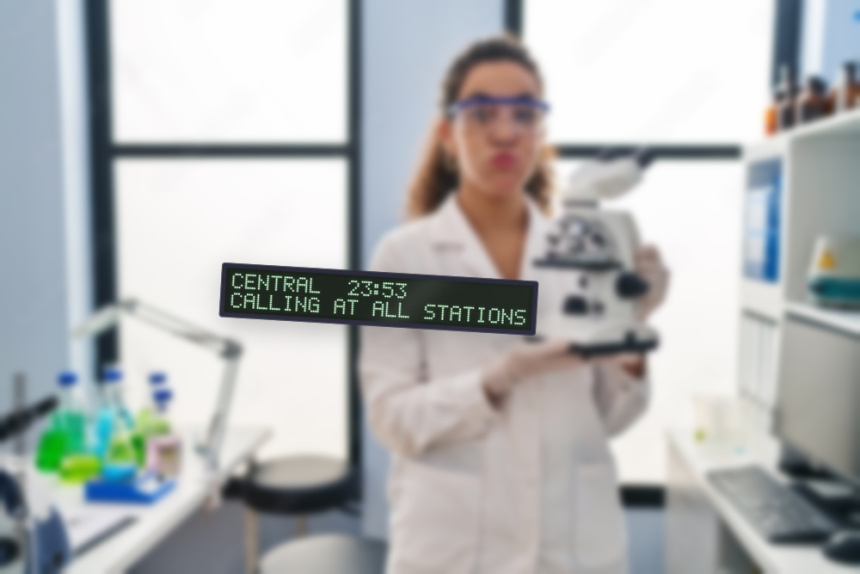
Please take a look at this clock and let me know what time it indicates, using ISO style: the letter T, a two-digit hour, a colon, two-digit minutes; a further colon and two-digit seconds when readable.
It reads T23:53
